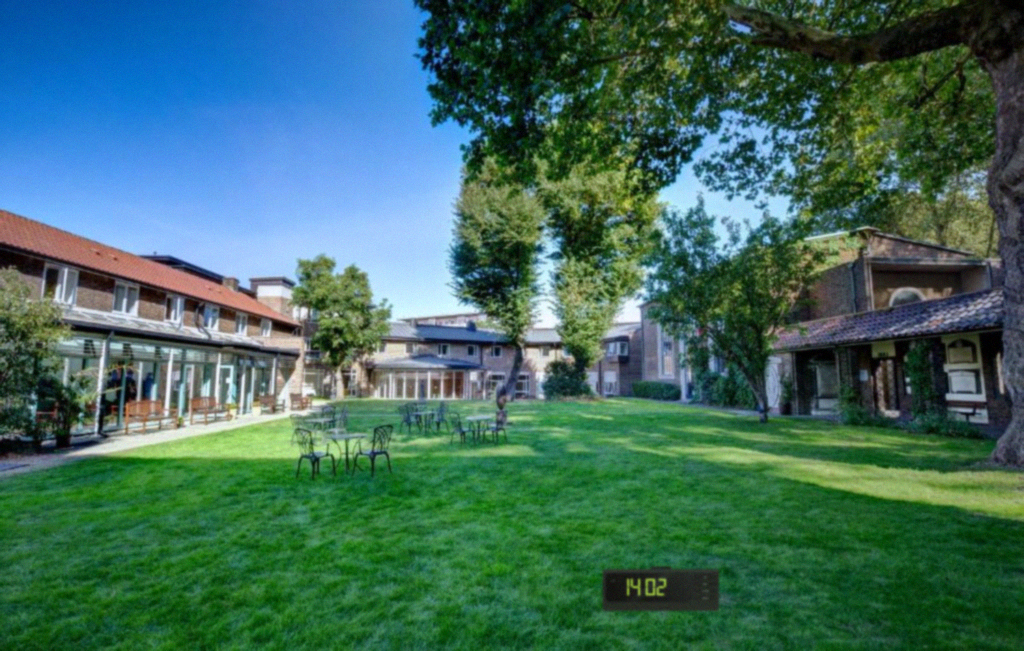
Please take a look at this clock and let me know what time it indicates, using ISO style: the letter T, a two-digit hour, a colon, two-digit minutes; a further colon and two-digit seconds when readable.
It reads T14:02
